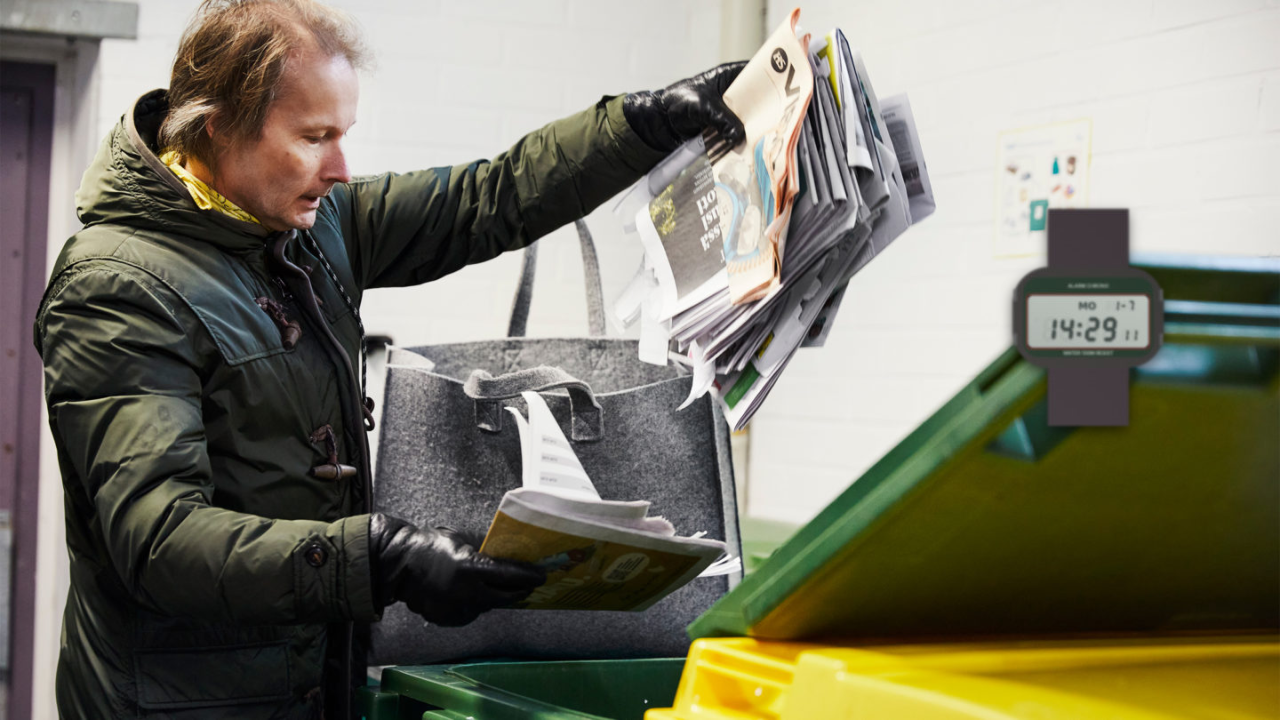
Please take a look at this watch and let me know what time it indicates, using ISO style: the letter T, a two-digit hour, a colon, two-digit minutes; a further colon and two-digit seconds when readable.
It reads T14:29:11
